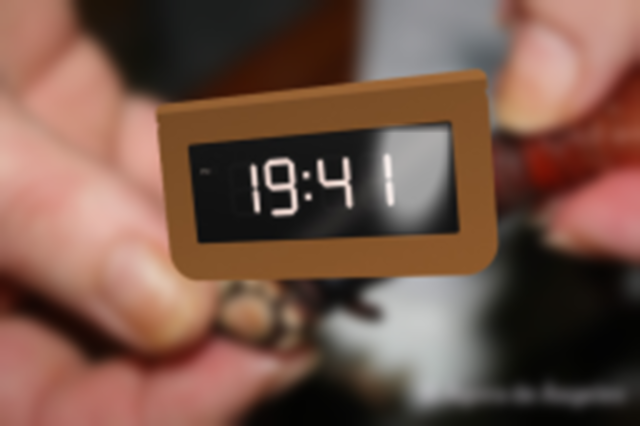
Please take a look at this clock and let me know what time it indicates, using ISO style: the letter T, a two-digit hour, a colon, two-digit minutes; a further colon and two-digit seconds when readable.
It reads T19:41
